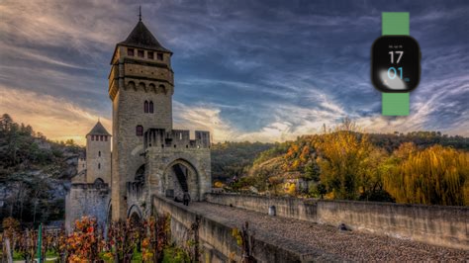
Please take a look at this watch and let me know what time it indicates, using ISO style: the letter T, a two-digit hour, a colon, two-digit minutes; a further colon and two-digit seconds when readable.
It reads T17:01
